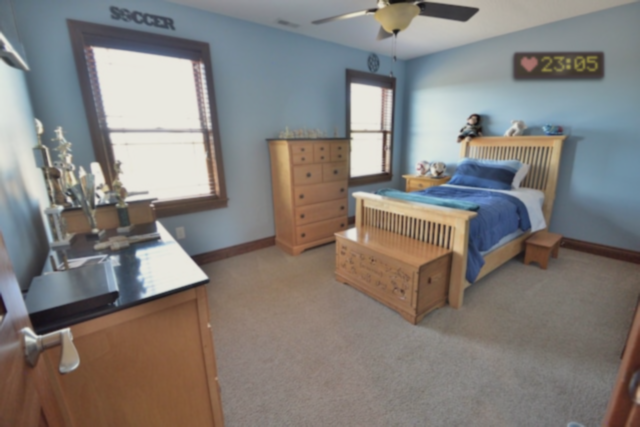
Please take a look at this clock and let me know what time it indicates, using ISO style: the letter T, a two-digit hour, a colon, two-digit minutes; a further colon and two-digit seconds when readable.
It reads T23:05
